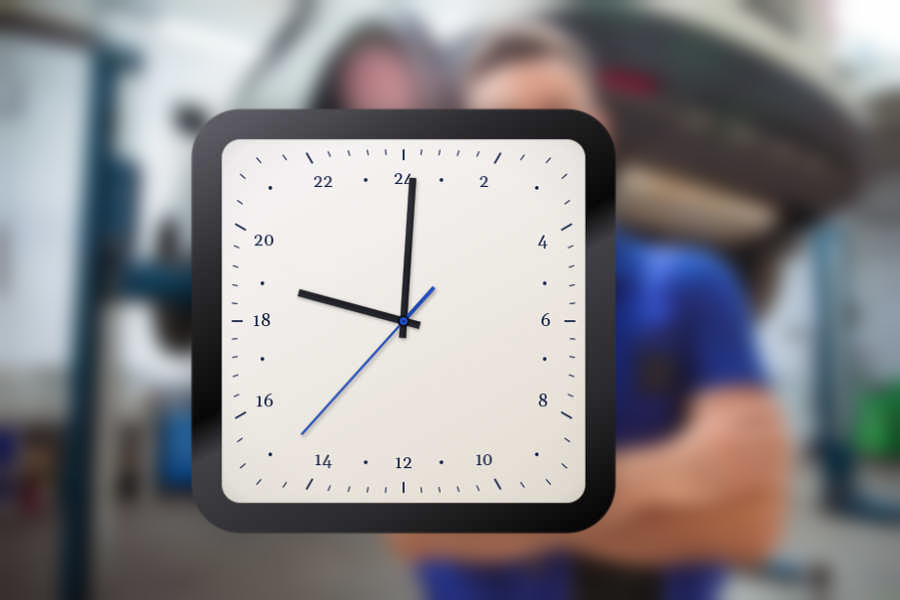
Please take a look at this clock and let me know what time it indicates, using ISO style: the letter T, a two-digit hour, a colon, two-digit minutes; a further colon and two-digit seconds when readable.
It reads T19:00:37
